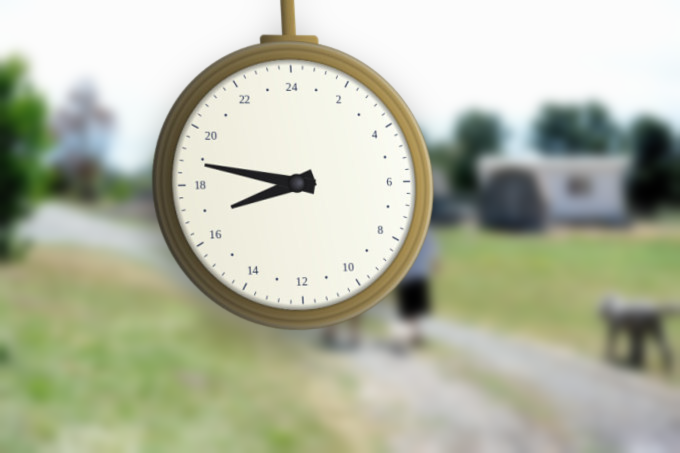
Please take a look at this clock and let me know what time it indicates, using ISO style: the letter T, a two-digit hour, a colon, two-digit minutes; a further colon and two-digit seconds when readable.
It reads T16:47
